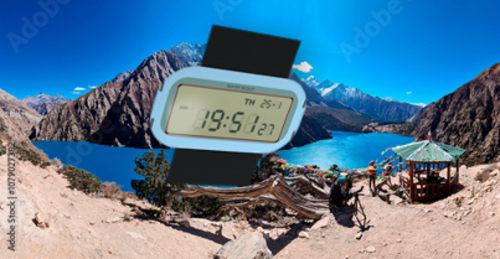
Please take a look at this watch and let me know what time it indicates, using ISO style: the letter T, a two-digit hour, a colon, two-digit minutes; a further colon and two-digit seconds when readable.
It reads T19:51:27
